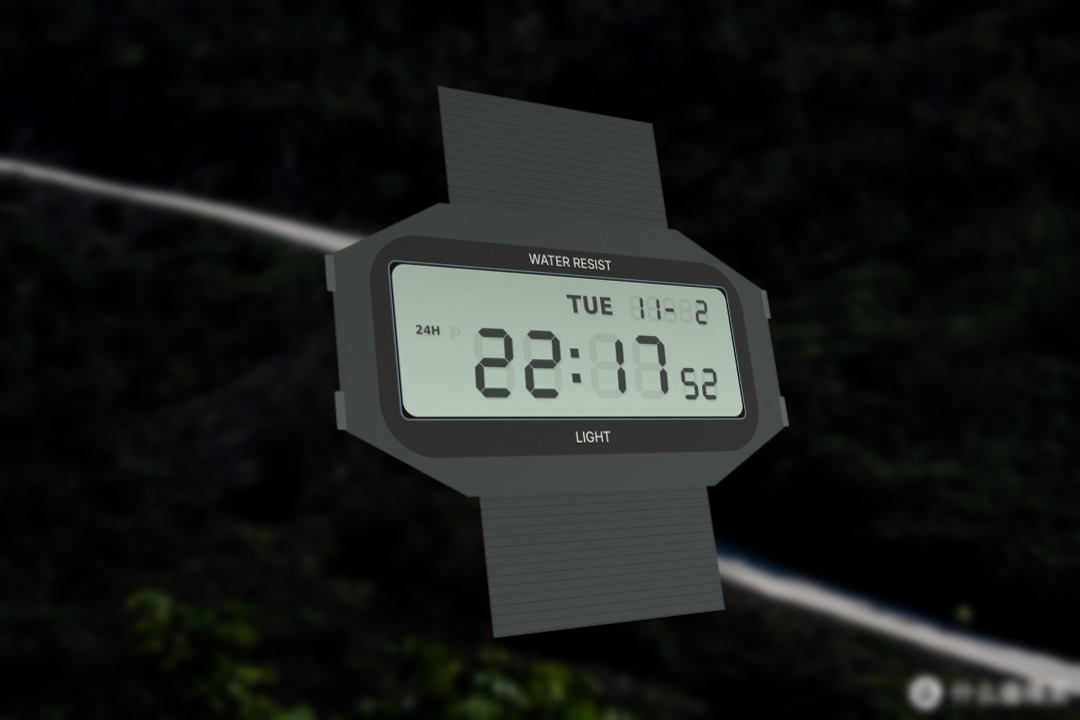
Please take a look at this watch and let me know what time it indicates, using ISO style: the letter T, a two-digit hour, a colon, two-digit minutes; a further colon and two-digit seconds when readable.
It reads T22:17:52
